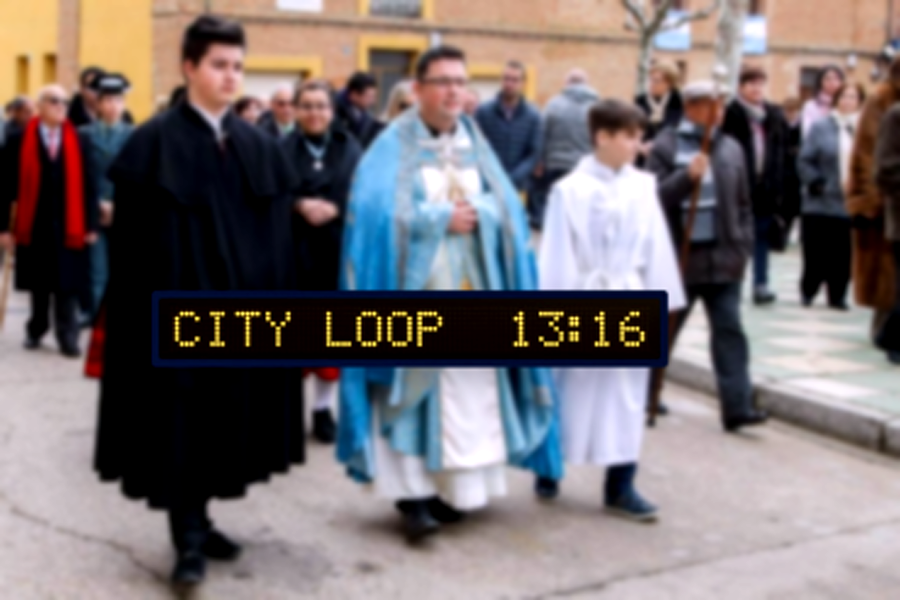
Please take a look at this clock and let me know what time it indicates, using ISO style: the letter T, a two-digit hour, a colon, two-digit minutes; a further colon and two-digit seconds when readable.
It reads T13:16
